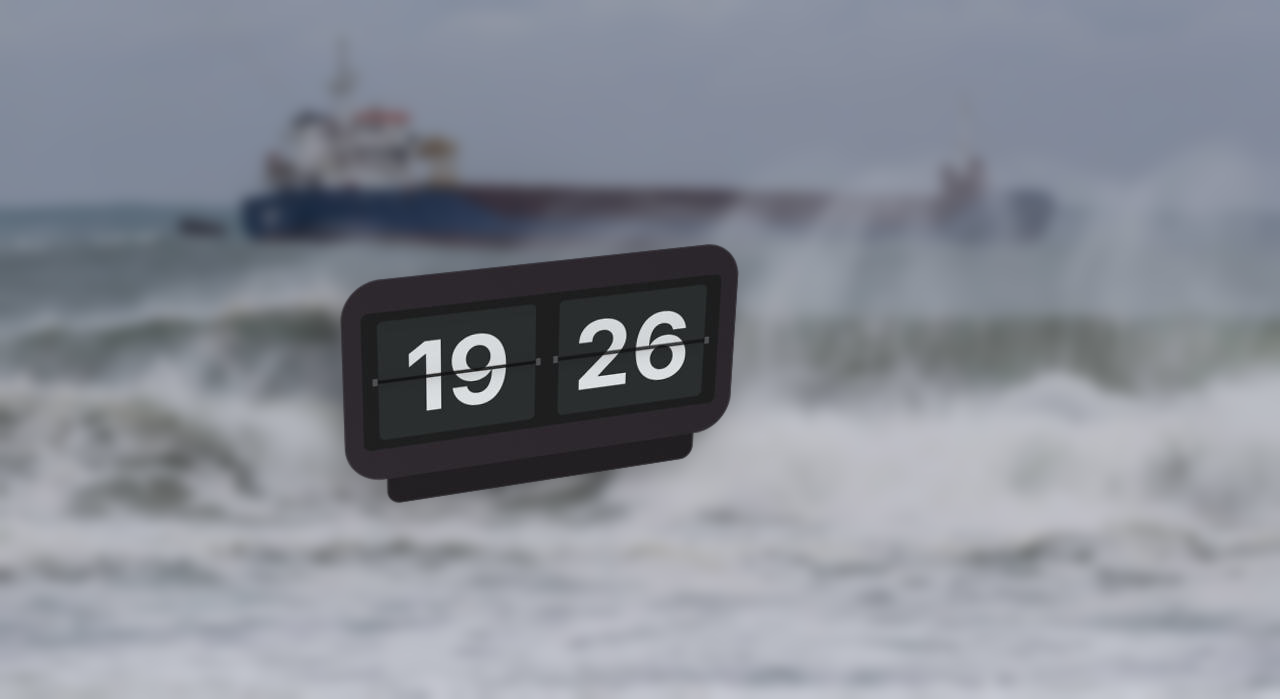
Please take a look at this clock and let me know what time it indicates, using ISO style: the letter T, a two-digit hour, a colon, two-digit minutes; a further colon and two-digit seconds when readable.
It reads T19:26
